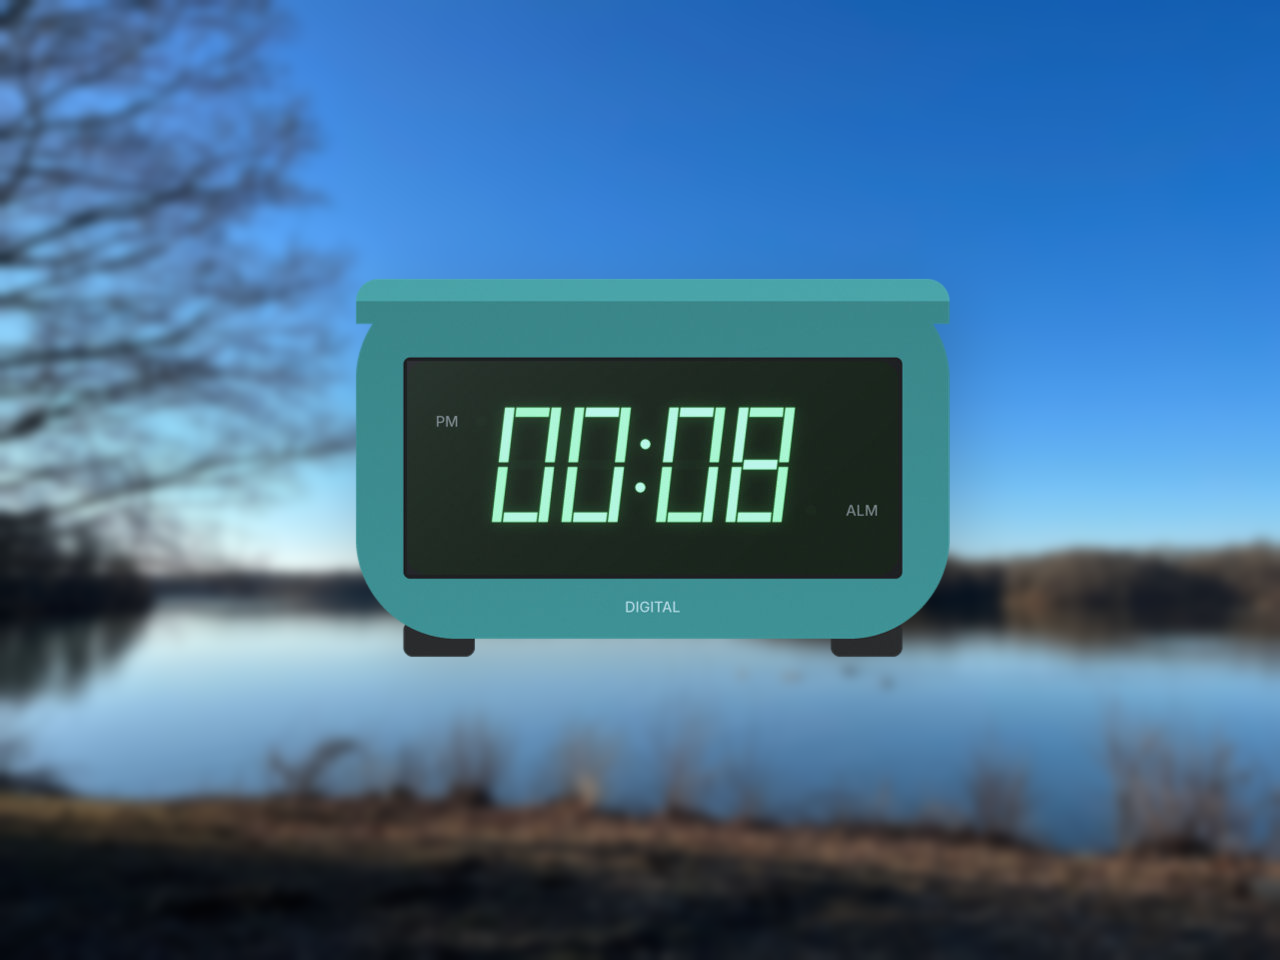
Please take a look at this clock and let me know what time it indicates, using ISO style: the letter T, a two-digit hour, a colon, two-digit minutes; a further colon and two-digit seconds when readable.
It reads T00:08
